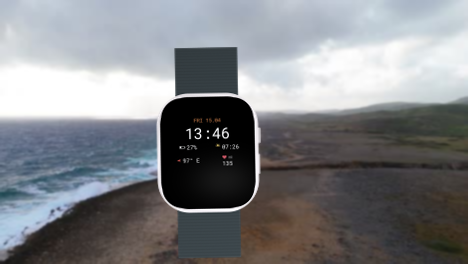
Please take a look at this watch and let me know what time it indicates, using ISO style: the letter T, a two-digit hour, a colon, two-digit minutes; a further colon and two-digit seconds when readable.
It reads T13:46
